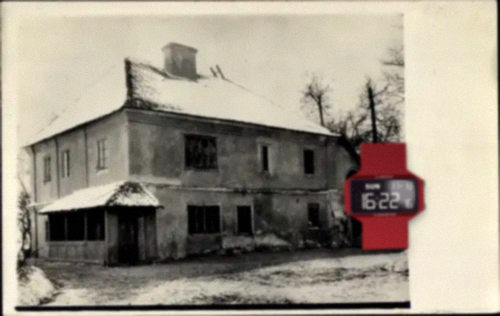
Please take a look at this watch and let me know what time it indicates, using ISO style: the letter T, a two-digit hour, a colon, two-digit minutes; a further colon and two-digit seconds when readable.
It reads T16:22
